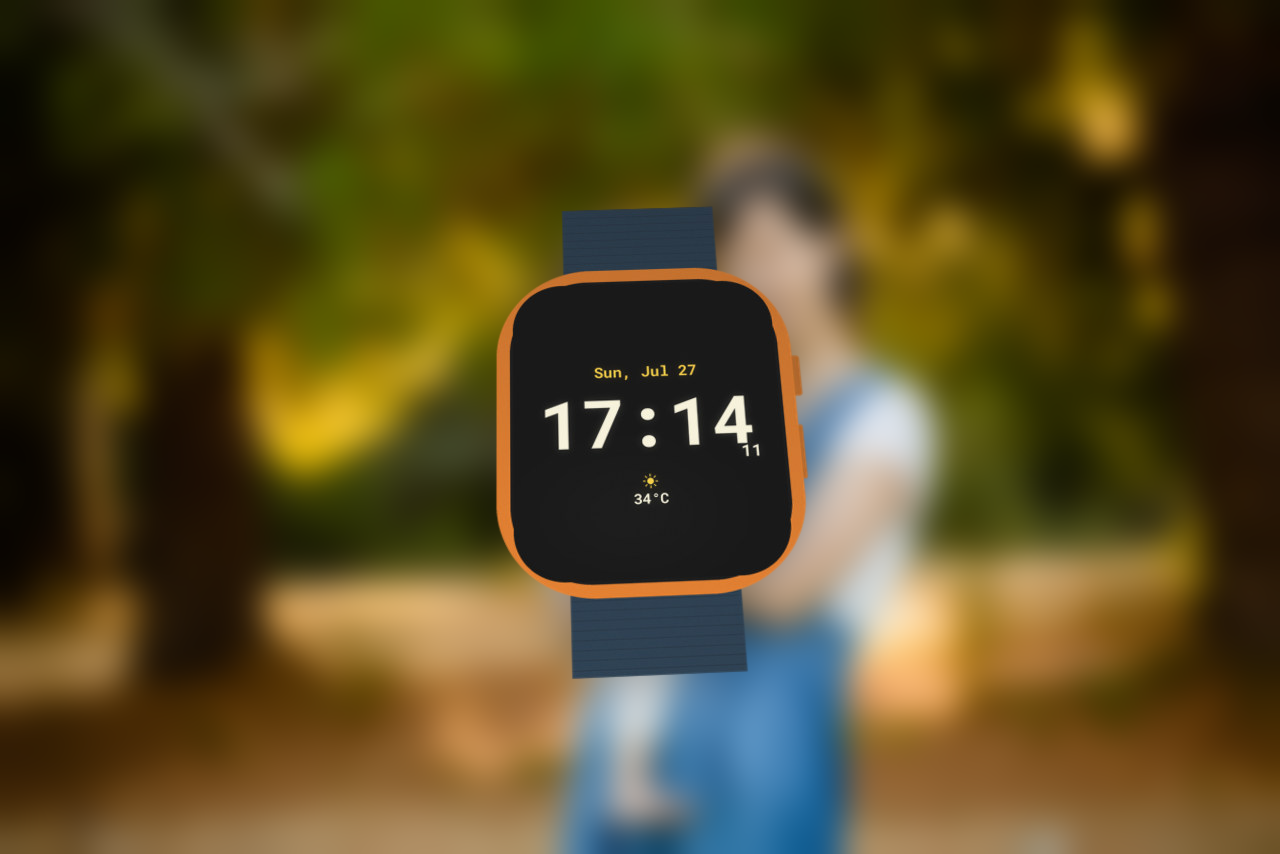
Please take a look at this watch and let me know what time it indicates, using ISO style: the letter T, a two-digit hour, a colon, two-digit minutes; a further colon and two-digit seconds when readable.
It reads T17:14:11
